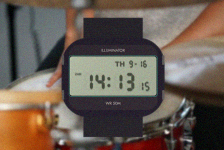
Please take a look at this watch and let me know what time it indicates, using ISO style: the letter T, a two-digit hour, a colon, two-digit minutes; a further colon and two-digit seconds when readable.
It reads T14:13:15
